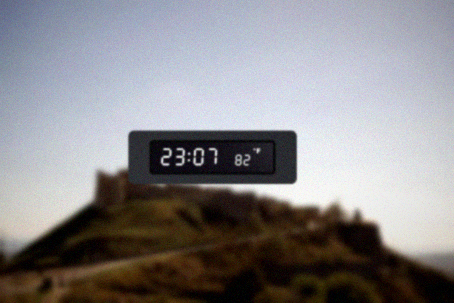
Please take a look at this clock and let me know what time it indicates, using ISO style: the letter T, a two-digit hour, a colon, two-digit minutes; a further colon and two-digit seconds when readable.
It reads T23:07
